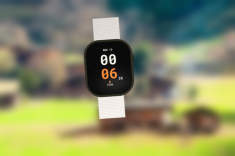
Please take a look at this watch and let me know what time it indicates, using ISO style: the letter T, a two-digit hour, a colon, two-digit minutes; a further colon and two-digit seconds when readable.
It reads T00:06
